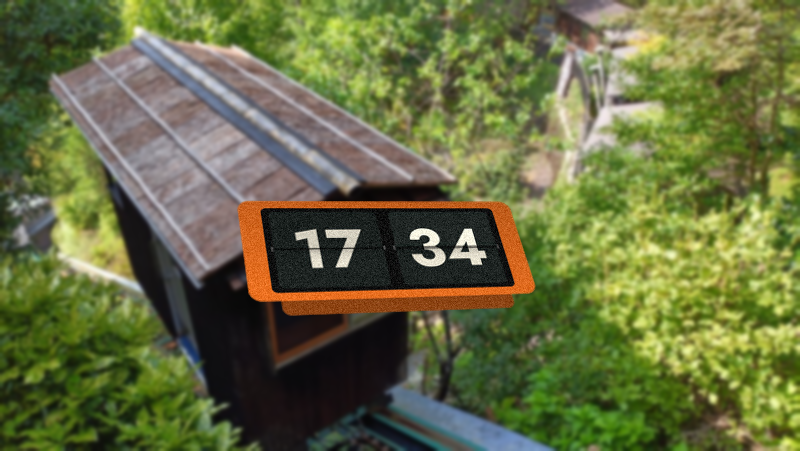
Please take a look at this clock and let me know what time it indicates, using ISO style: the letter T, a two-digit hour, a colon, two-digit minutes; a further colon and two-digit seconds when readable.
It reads T17:34
